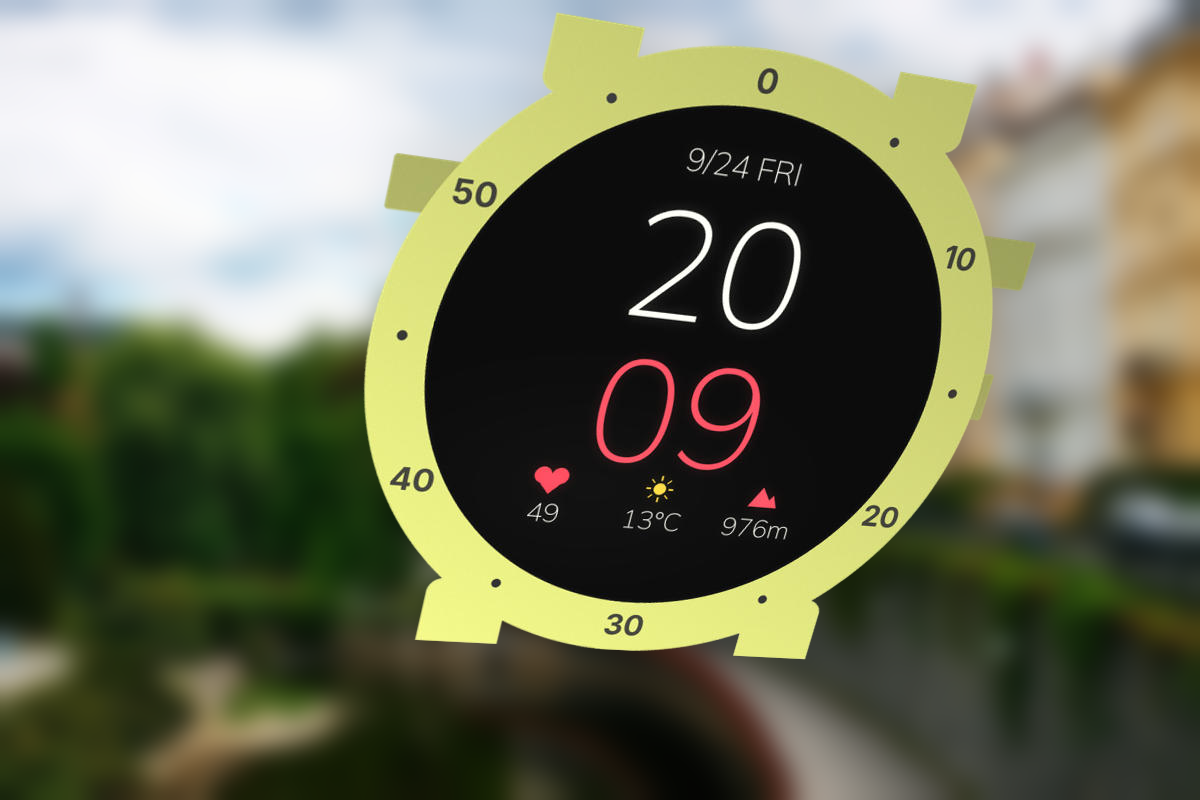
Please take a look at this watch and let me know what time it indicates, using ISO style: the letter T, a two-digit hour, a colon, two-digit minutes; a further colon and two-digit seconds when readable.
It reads T20:09
